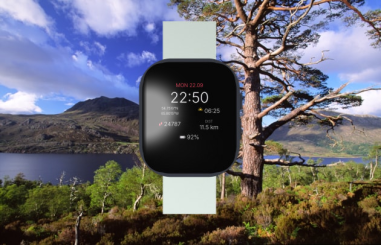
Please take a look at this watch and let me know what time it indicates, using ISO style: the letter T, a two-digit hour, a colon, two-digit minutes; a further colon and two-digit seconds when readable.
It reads T22:50
